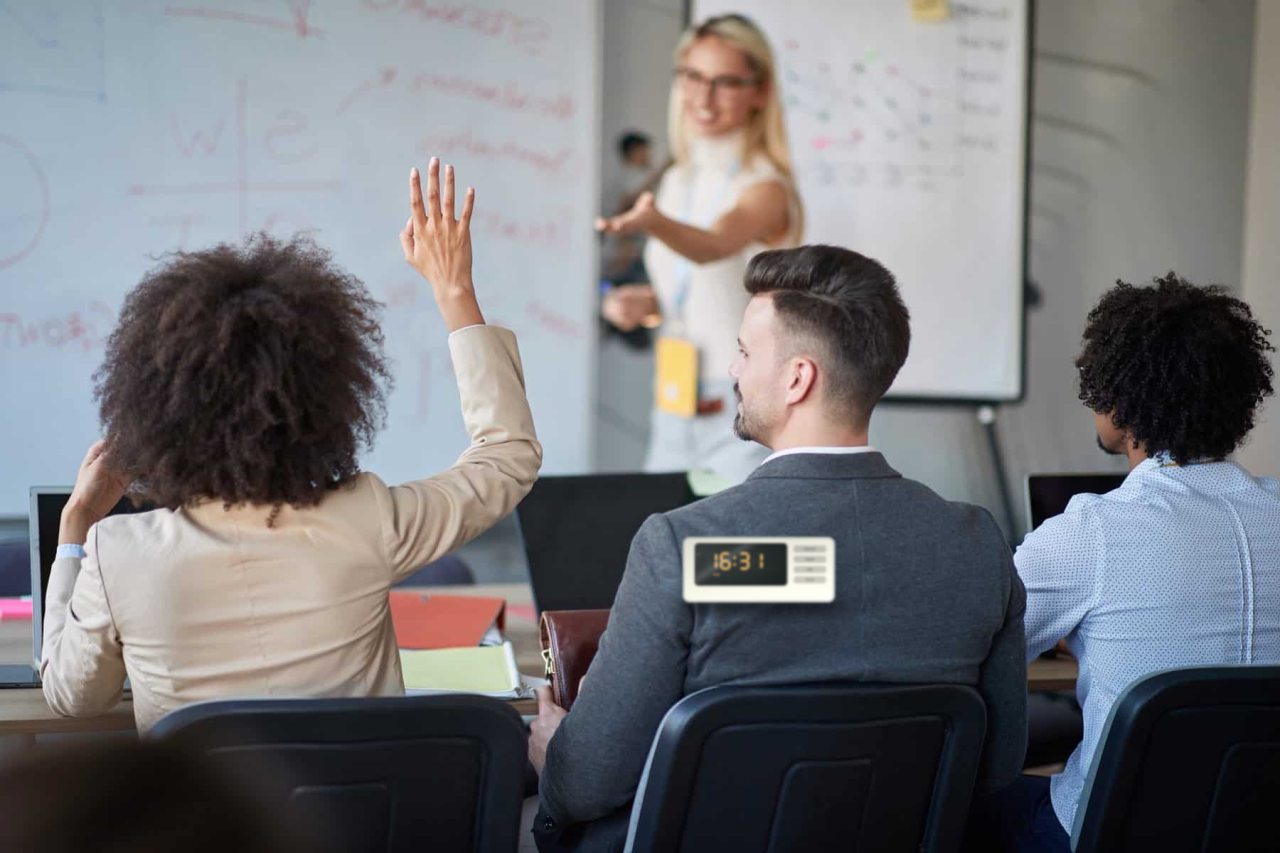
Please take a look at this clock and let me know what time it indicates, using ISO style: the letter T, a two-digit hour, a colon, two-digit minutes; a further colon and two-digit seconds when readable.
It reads T16:31
